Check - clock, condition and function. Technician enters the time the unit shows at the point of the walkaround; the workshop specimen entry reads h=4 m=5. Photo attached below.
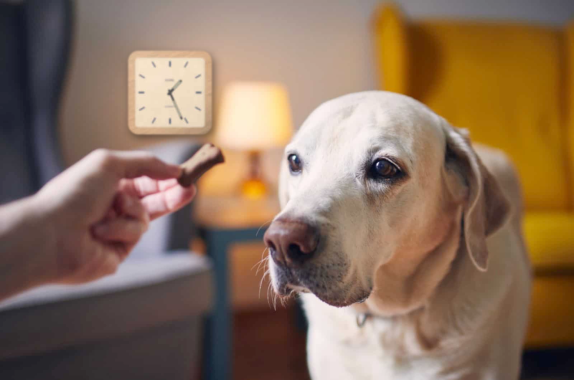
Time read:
h=1 m=26
